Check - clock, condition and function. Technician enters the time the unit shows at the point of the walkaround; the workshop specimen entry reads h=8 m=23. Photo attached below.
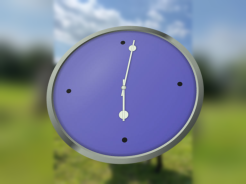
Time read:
h=6 m=2
